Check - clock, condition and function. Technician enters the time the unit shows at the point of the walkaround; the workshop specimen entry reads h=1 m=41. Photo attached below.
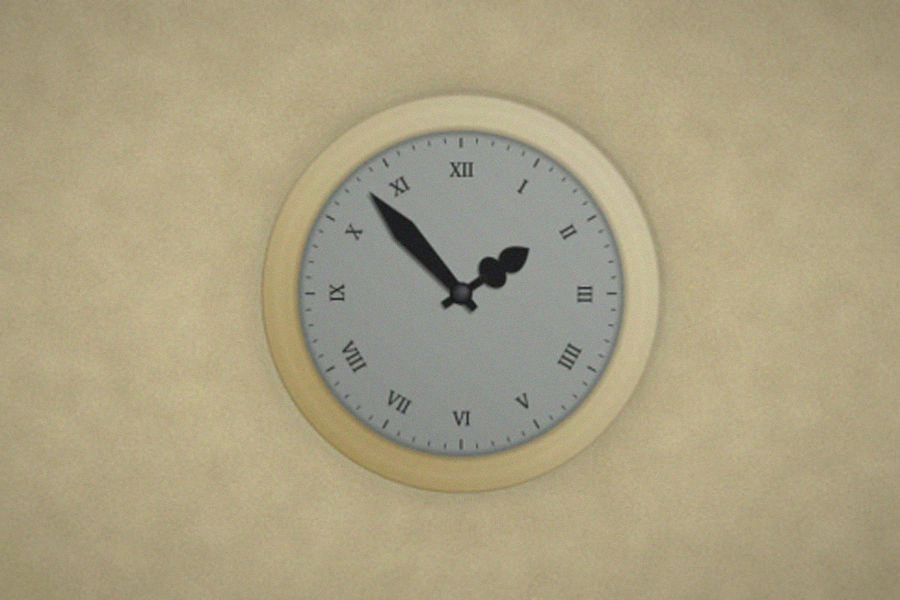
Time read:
h=1 m=53
